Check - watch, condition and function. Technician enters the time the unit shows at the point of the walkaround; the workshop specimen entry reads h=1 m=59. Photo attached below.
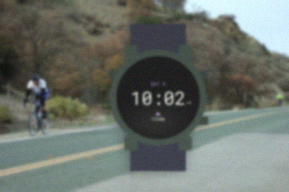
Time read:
h=10 m=2
